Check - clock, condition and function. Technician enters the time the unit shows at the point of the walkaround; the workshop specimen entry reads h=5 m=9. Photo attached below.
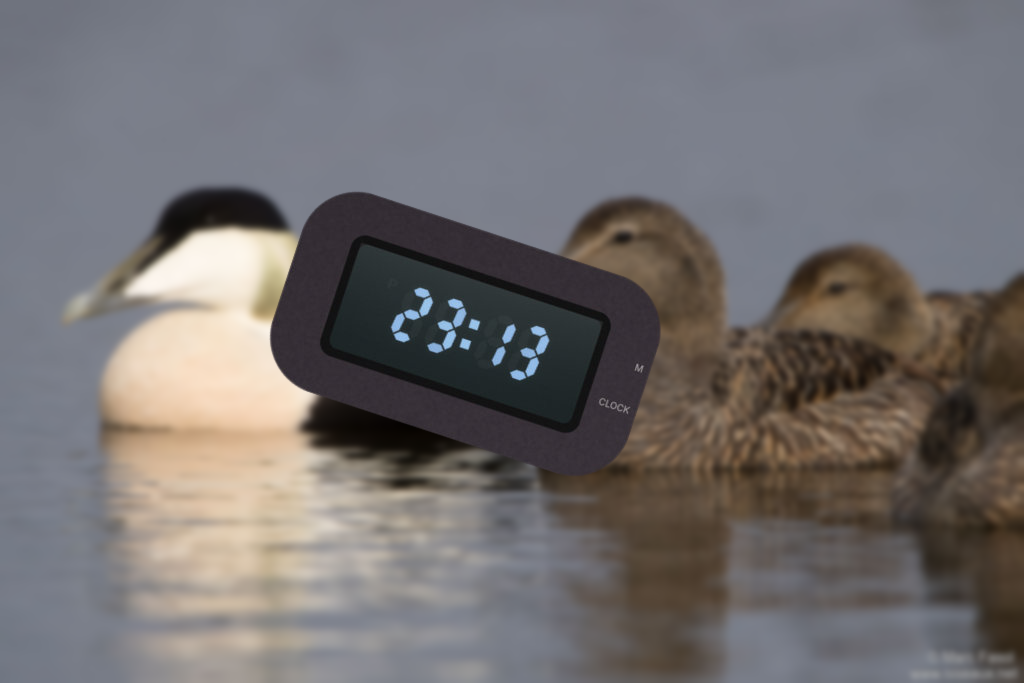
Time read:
h=23 m=13
